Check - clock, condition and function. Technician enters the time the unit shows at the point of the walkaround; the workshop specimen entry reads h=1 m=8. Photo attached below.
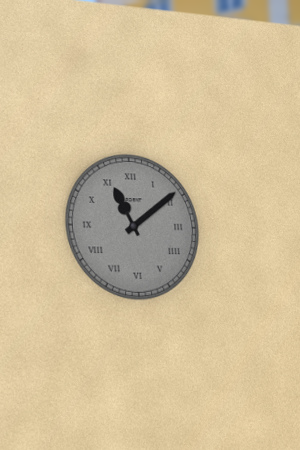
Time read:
h=11 m=9
